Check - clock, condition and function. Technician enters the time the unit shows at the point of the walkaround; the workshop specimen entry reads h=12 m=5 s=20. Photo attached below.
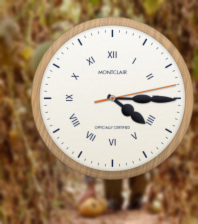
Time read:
h=4 m=15 s=13
